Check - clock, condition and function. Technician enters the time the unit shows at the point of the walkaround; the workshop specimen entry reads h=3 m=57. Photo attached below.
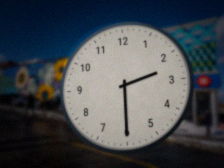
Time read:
h=2 m=30
